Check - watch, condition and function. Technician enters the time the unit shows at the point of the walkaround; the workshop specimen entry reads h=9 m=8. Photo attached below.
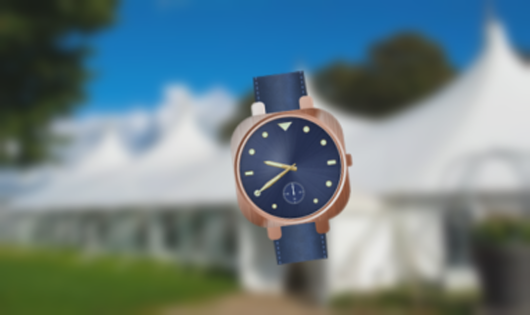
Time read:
h=9 m=40
